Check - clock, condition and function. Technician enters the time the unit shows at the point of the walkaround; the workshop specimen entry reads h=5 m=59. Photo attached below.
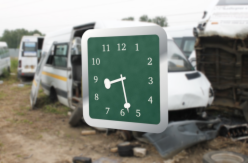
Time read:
h=8 m=28
